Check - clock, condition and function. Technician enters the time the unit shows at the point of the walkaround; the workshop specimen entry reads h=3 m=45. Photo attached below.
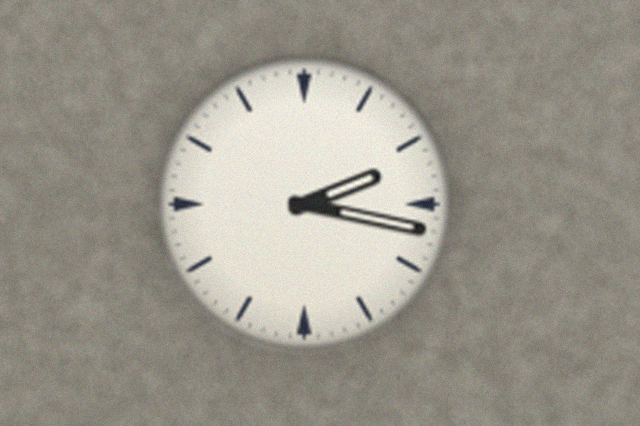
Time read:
h=2 m=17
